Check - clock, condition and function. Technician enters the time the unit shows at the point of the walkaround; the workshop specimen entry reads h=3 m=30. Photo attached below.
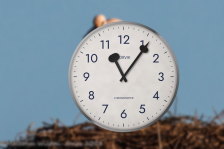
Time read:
h=11 m=6
